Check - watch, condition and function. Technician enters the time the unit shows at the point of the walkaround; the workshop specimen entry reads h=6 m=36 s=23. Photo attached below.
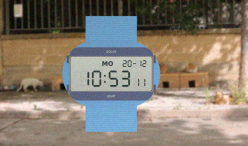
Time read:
h=10 m=53 s=11
